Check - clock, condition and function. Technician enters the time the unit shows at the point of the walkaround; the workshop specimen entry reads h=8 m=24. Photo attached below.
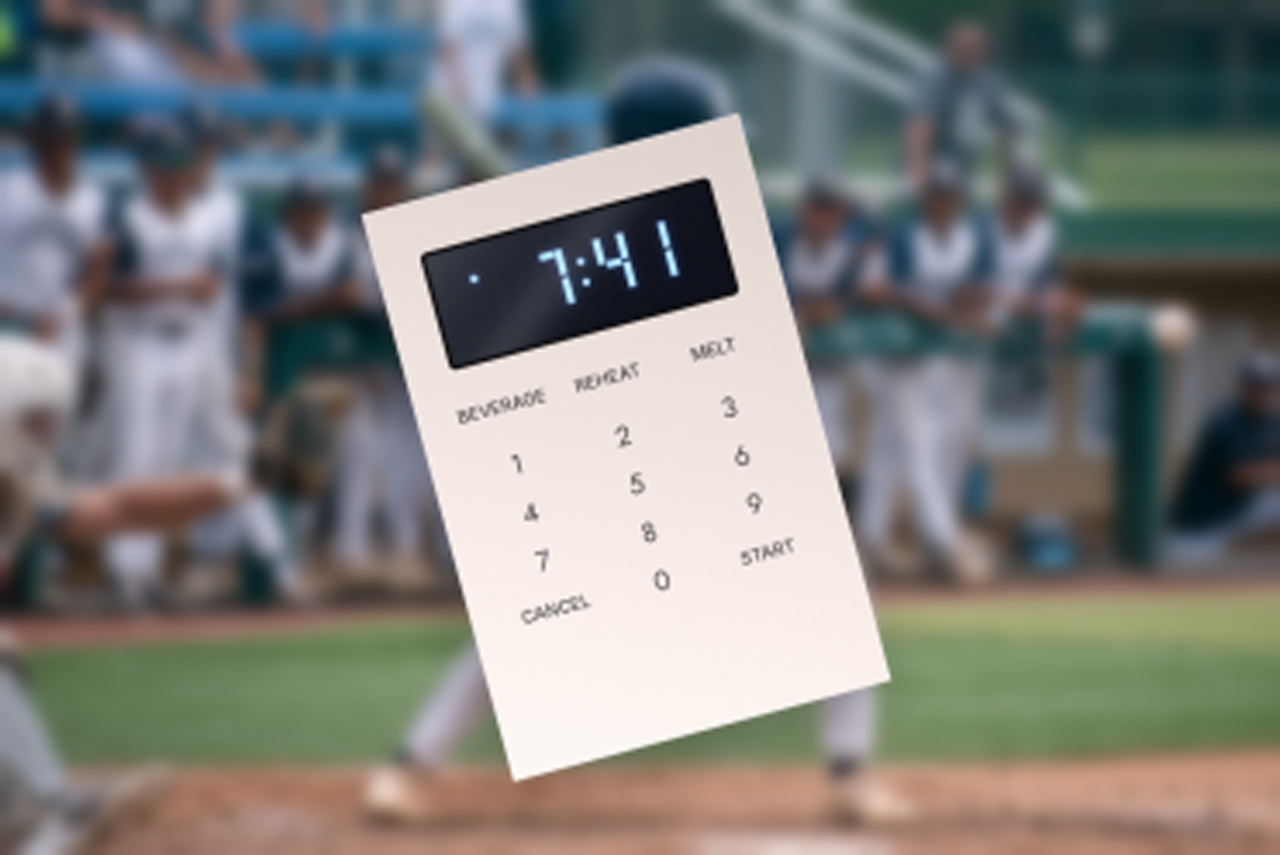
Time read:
h=7 m=41
